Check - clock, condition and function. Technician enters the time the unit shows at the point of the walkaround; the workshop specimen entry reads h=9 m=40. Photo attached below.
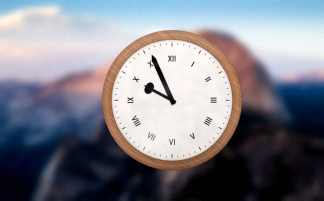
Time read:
h=9 m=56
